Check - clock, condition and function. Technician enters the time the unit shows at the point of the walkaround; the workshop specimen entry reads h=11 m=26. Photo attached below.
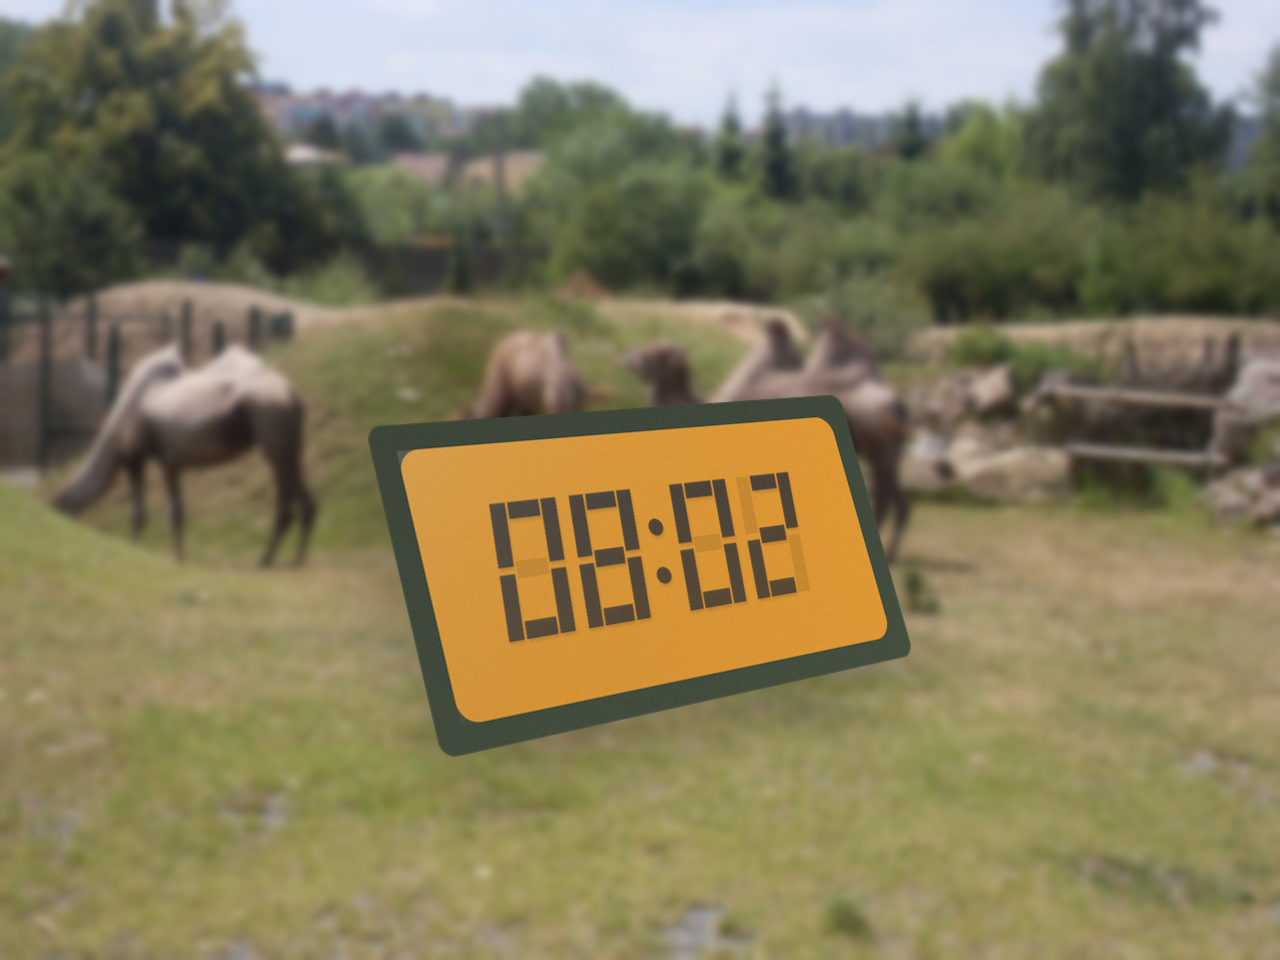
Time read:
h=8 m=2
